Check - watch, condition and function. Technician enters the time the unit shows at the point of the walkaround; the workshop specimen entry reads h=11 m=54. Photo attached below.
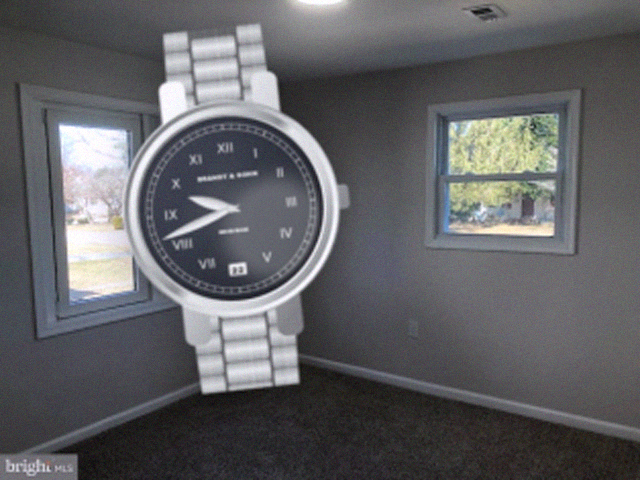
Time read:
h=9 m=42
